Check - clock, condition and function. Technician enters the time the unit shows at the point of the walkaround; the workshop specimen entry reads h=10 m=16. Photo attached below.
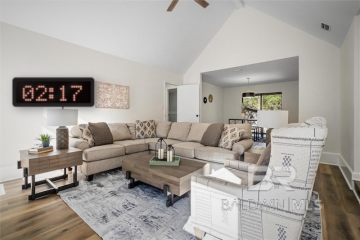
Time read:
h=2 m=17
